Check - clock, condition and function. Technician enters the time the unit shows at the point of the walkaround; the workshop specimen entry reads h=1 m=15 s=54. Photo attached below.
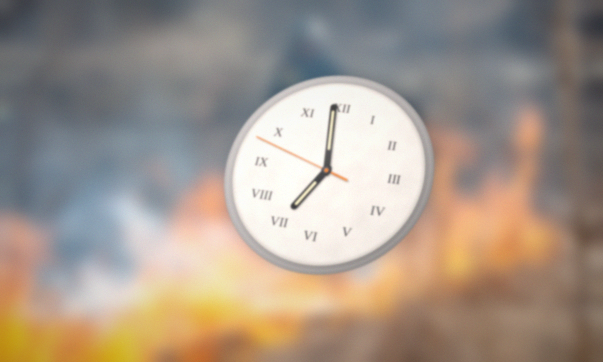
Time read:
h=6 m=58 s=48
